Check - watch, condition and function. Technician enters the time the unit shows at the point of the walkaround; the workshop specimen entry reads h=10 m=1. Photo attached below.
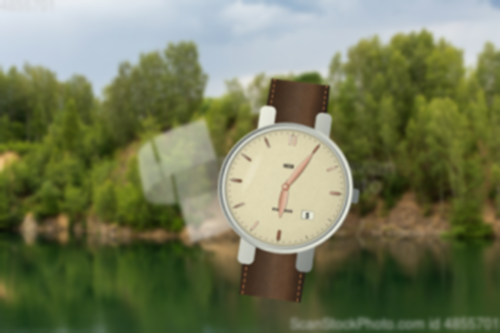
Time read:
h=6 m=5
